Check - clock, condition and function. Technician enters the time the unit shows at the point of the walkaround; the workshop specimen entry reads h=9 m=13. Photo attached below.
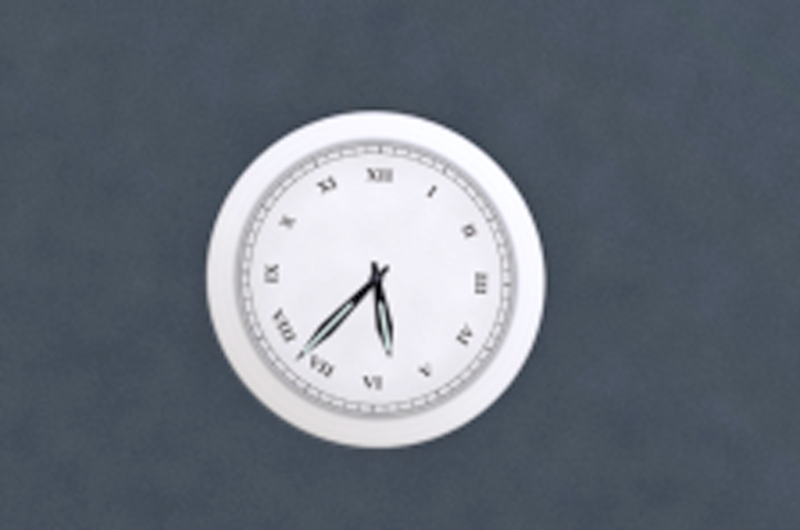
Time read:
h=5 m=37
